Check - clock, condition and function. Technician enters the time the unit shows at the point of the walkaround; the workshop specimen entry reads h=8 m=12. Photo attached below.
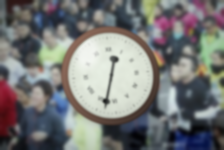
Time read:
h=12 m=33
